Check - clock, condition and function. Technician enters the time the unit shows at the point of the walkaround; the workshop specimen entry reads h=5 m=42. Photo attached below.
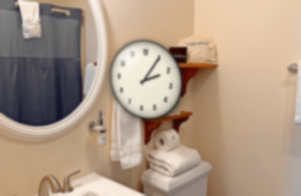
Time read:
h=2 m=5
